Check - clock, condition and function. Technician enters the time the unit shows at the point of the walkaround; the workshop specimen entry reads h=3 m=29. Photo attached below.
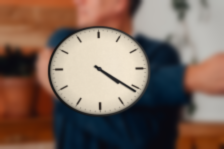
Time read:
h=4 m=21
